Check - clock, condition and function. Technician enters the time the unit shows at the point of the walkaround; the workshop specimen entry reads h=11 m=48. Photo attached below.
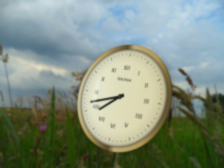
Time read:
h=7 m=42
